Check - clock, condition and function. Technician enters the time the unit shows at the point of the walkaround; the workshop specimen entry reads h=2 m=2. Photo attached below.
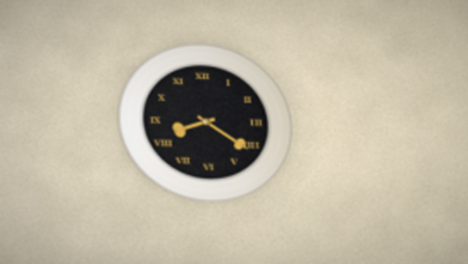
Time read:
h=8 m=21
